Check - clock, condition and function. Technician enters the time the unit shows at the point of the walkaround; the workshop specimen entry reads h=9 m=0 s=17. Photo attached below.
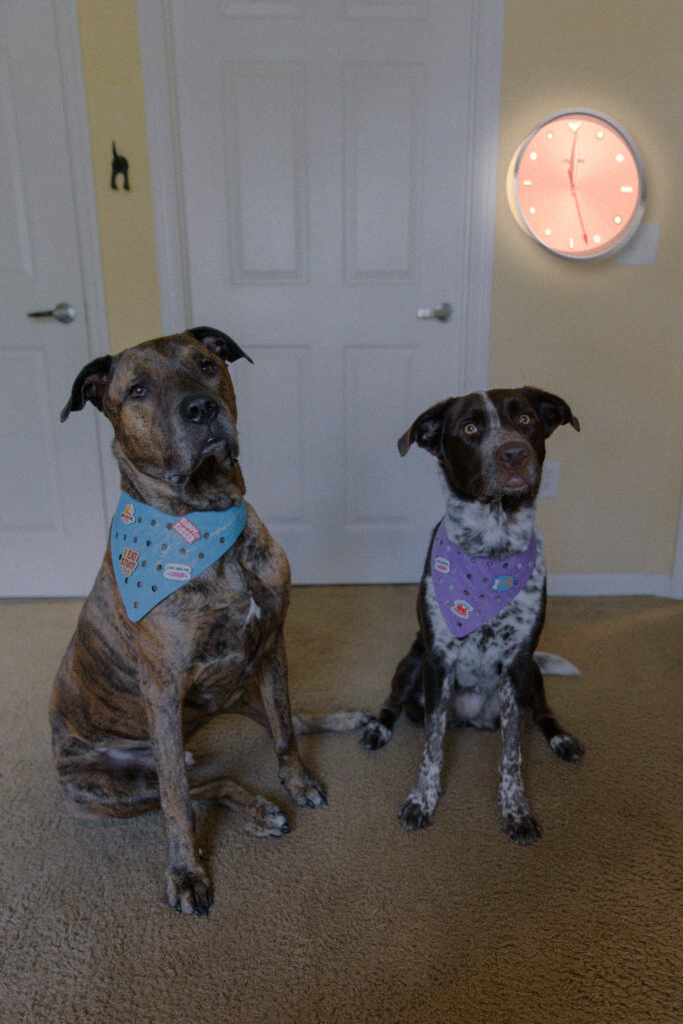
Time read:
h=12 m=0 s=27
